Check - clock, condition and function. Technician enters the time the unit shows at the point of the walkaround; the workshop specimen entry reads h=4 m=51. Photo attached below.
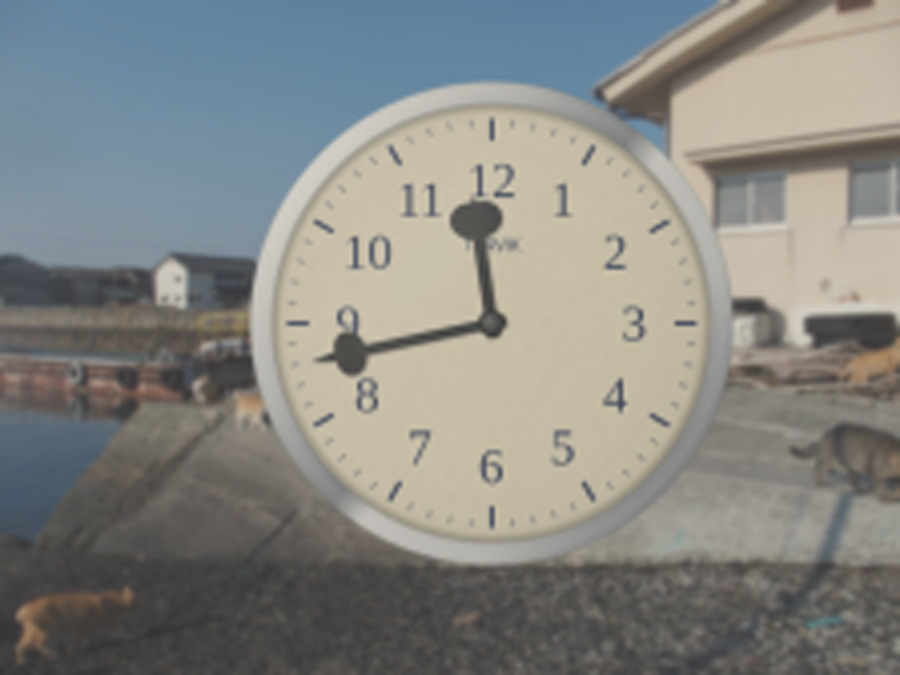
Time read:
h=11 m=43
